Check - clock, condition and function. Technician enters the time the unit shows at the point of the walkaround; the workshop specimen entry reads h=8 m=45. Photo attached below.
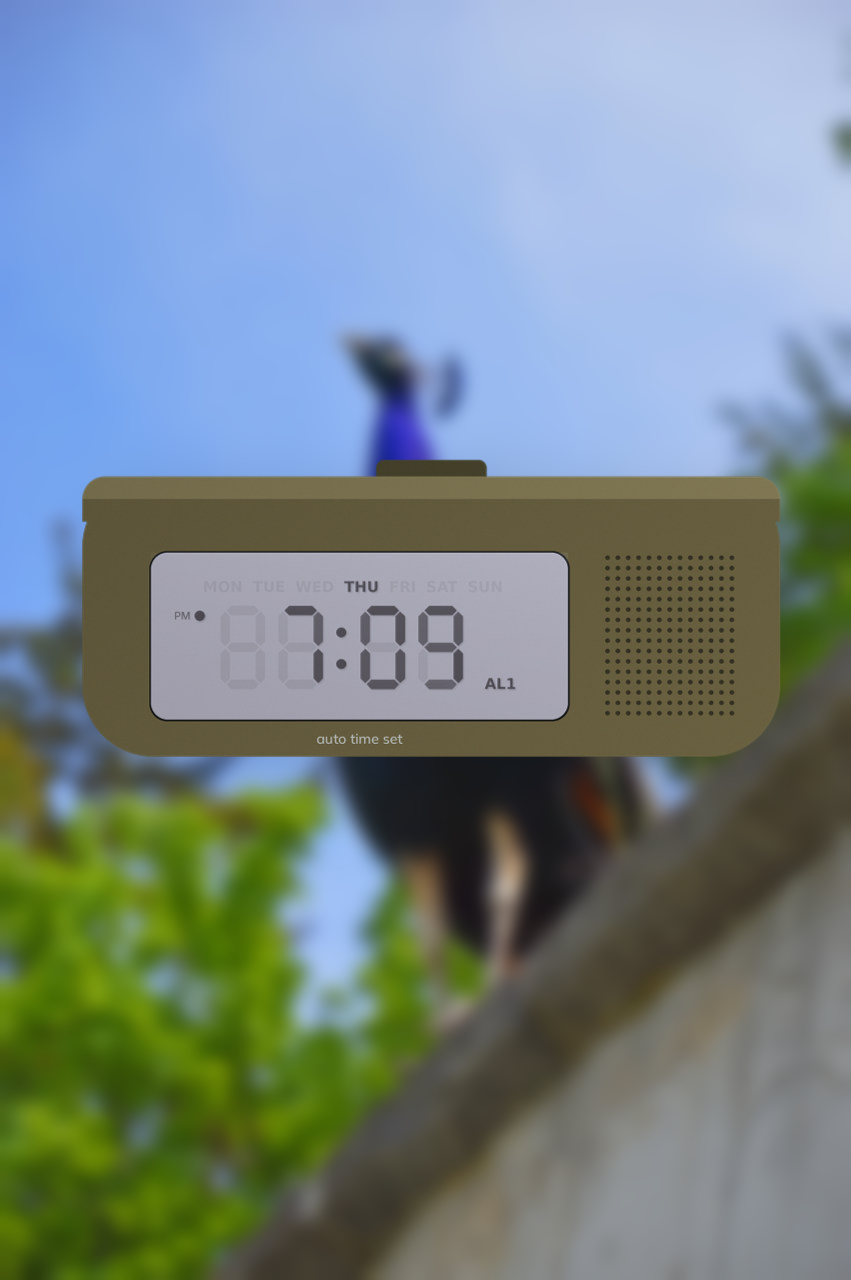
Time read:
h=7 m=9
